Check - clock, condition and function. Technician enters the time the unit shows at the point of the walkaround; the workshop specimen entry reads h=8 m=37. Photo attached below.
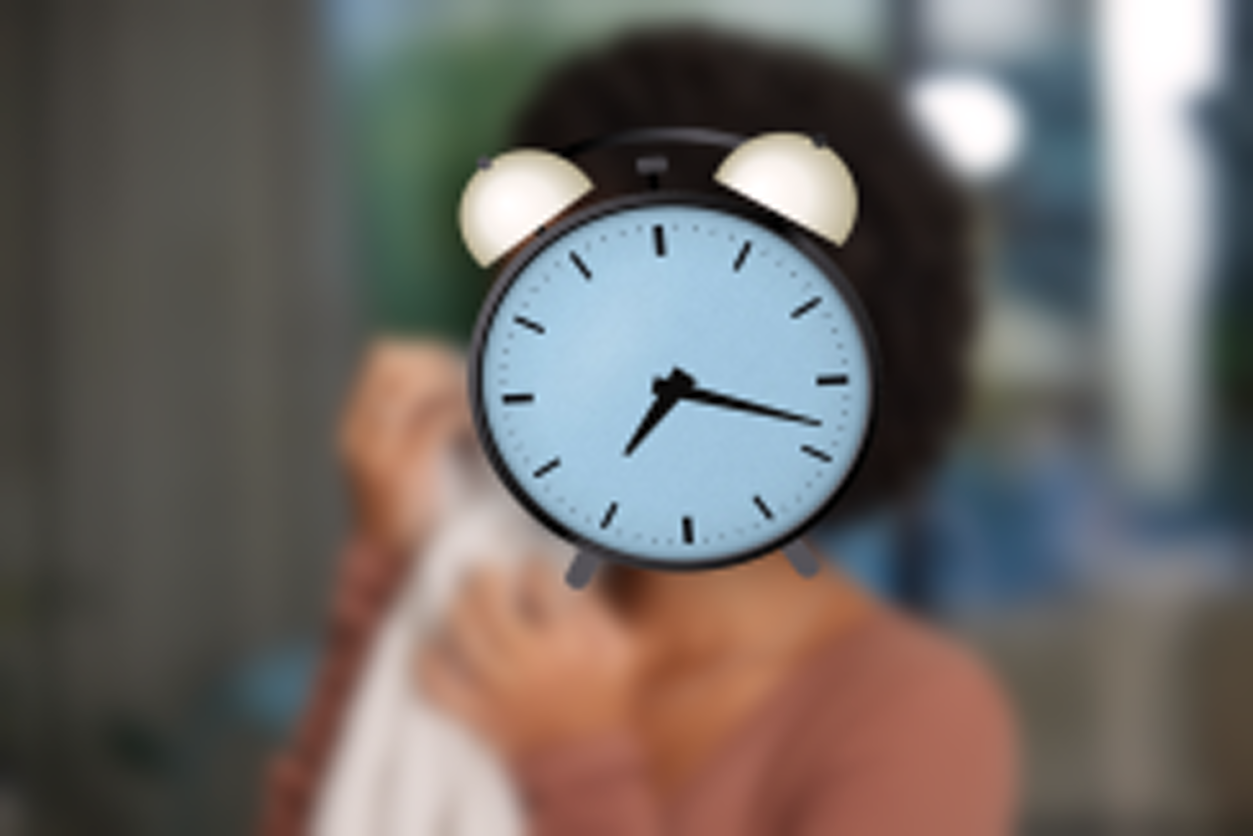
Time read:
h=7 m=18
